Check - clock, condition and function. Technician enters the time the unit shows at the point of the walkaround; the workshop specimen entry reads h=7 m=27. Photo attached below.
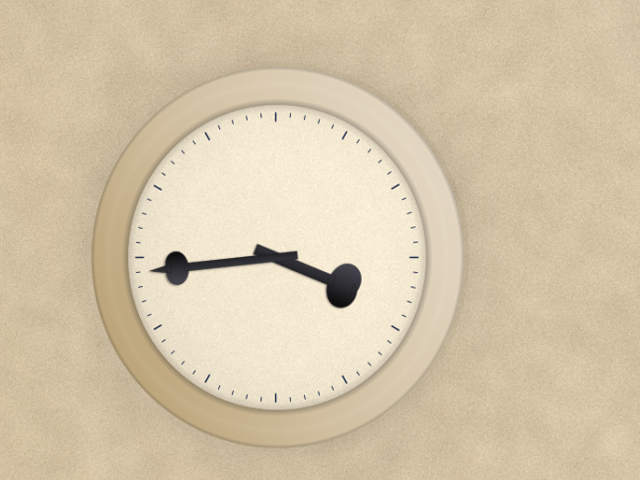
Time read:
h=3 m=44
